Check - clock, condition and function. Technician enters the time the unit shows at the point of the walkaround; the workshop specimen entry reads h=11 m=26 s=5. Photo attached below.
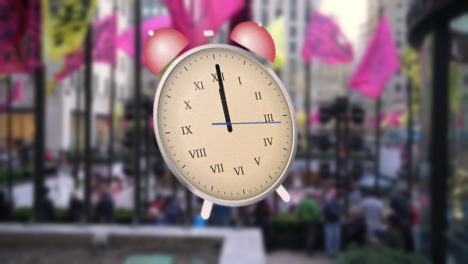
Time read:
h=12 m=0 s=16
